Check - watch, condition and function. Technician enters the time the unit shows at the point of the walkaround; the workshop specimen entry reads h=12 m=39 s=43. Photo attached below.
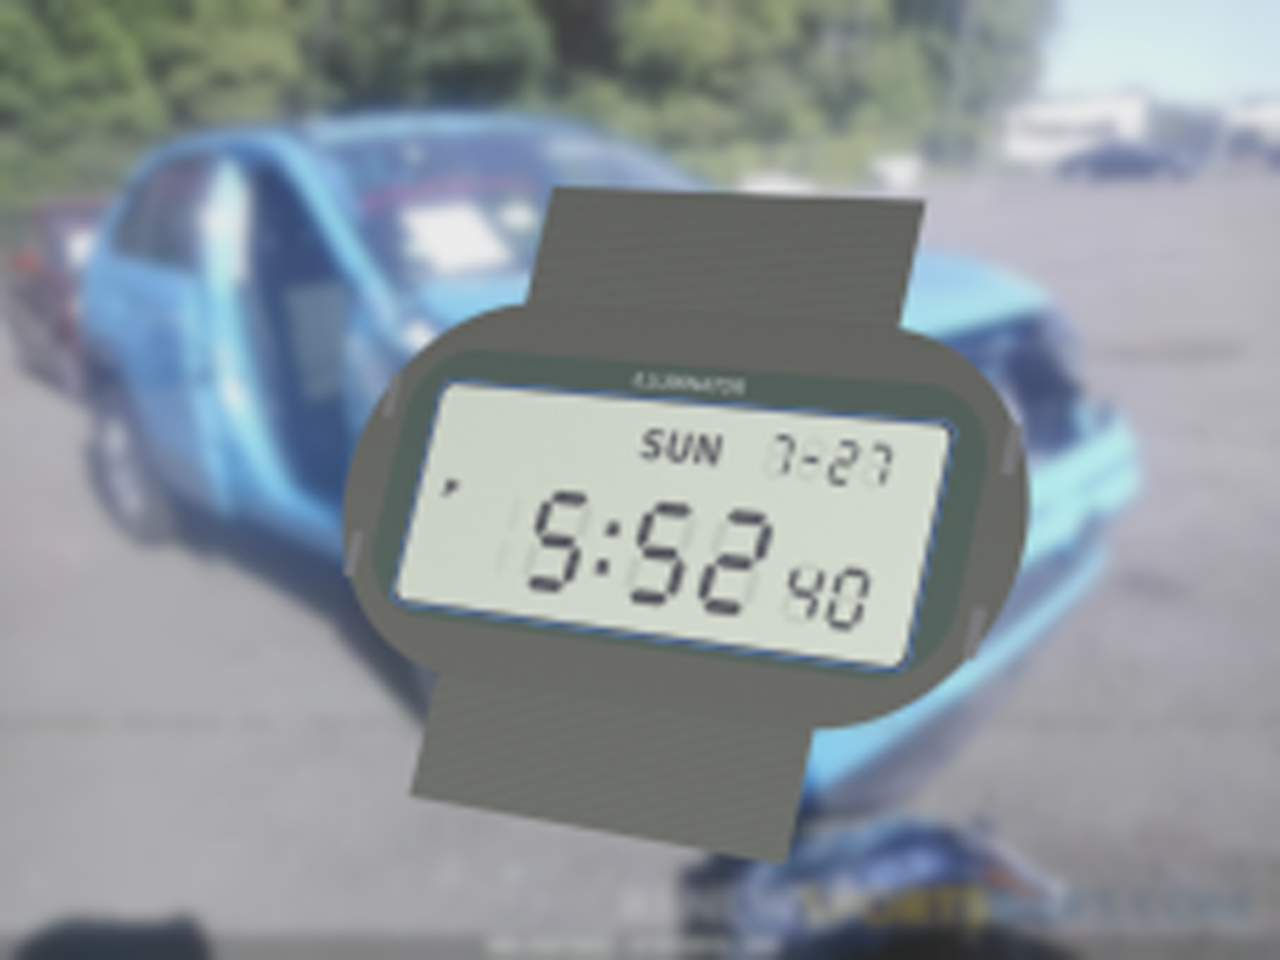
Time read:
h=5 m=52 s=40
